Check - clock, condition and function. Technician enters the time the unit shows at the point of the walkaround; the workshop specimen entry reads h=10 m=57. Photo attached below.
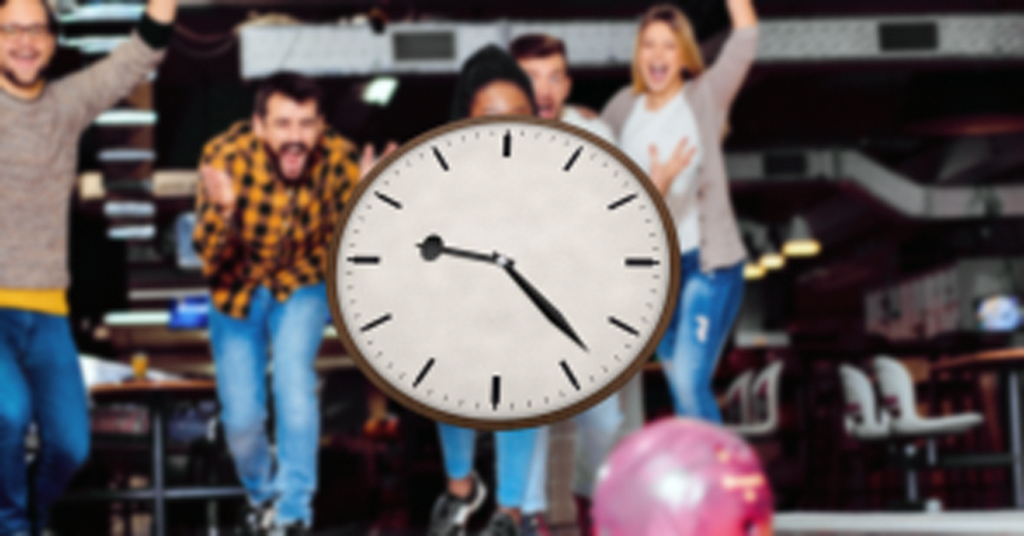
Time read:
h=9 m=23
